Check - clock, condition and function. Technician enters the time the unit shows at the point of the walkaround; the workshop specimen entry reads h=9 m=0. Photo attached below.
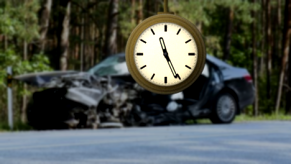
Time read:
h=11 m=26
